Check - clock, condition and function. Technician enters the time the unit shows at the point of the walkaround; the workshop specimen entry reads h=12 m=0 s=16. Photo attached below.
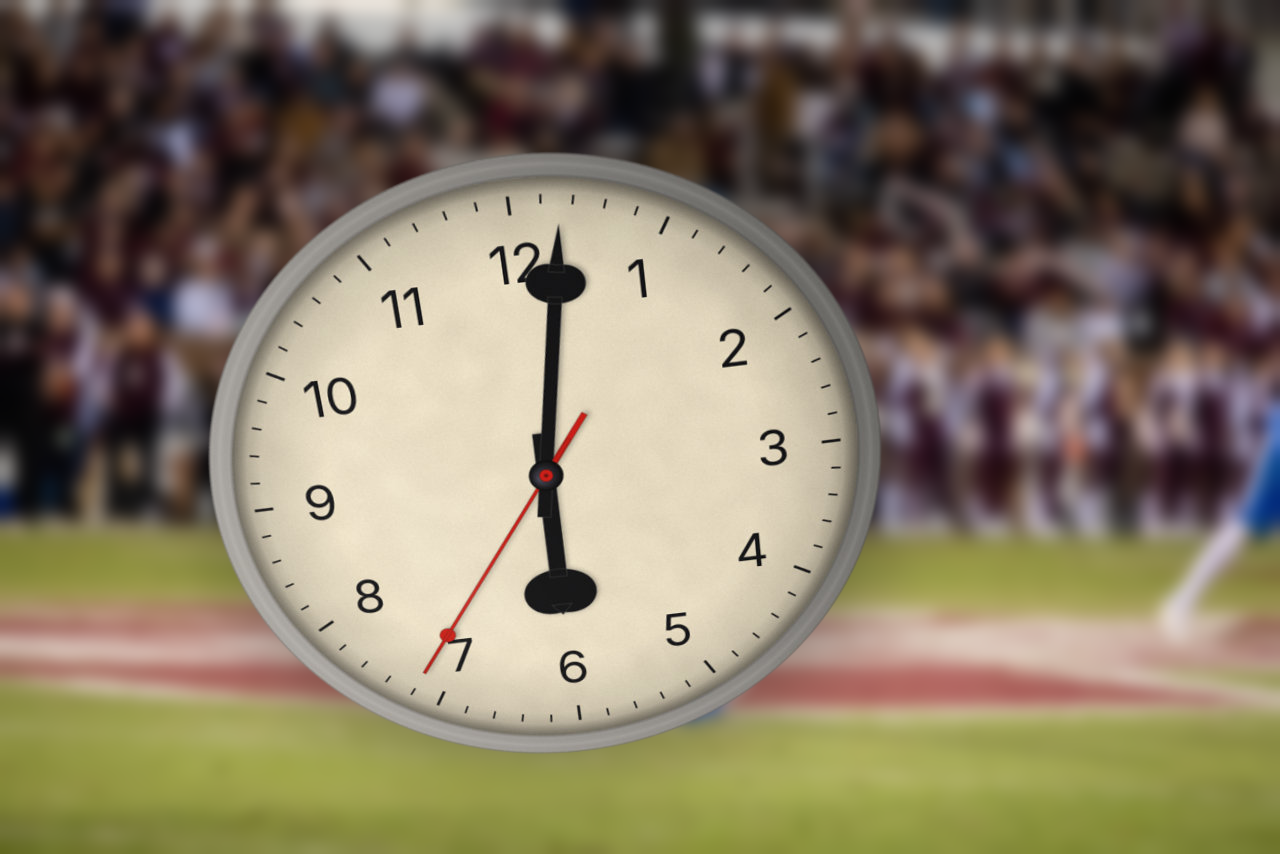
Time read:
h=6 m=1 s=36
